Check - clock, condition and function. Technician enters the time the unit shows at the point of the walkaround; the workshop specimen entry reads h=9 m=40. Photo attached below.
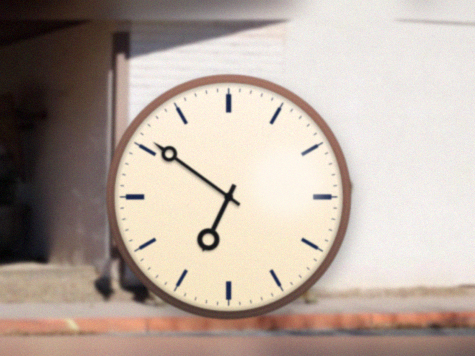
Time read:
h=6 m=51
